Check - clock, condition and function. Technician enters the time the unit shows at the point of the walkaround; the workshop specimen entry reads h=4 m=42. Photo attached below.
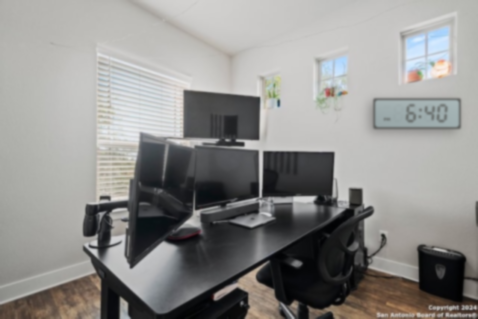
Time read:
h=6 m=40
